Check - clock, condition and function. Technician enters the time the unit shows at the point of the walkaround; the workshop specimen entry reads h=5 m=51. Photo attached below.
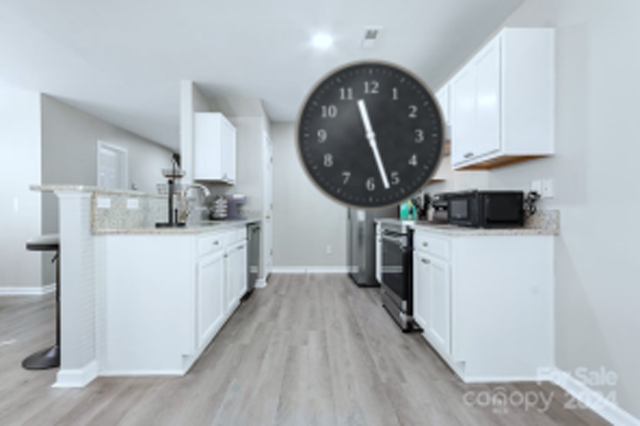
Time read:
h=11 m=27
